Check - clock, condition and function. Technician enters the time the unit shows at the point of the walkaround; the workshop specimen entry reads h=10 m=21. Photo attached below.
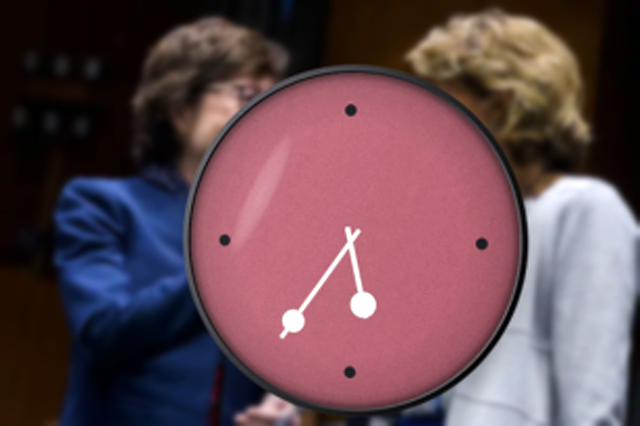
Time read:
h=5 m=36
